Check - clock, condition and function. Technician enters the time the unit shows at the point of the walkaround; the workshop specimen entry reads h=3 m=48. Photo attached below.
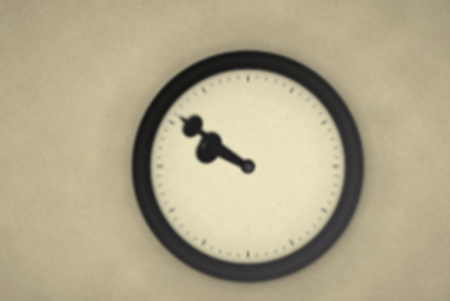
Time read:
h=9 m=51
